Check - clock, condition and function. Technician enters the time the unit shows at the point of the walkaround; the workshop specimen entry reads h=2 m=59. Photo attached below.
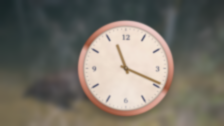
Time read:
h=11 m=19
